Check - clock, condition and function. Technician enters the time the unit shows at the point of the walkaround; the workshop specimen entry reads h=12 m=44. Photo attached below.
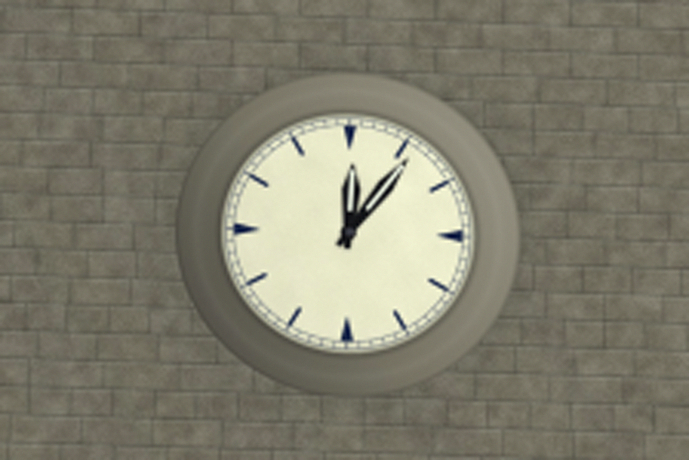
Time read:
h=12 m=6
